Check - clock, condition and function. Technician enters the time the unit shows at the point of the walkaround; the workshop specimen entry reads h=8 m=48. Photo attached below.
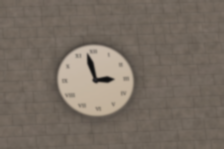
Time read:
h=2 m=58
